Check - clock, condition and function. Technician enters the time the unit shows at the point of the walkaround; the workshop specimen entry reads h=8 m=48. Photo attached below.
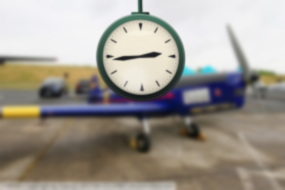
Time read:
h=2 m=44
